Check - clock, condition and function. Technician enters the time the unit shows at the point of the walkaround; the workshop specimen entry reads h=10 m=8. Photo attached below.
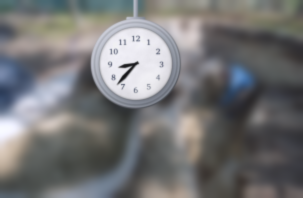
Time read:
h=8 m=37
